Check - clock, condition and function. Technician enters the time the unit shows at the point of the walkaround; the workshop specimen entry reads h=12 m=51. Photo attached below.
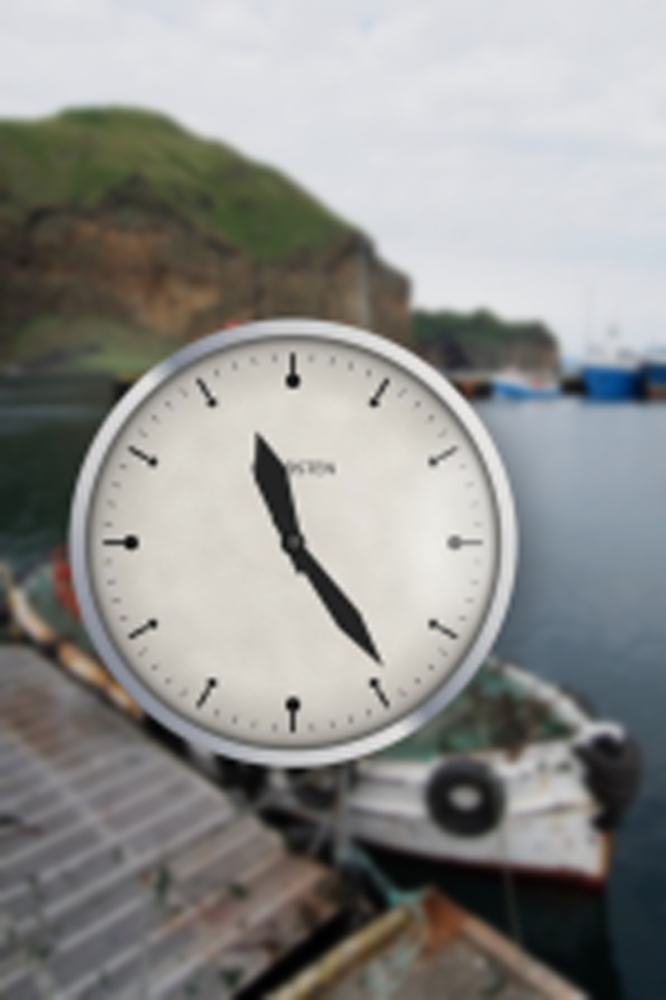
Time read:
h=11 m=24
